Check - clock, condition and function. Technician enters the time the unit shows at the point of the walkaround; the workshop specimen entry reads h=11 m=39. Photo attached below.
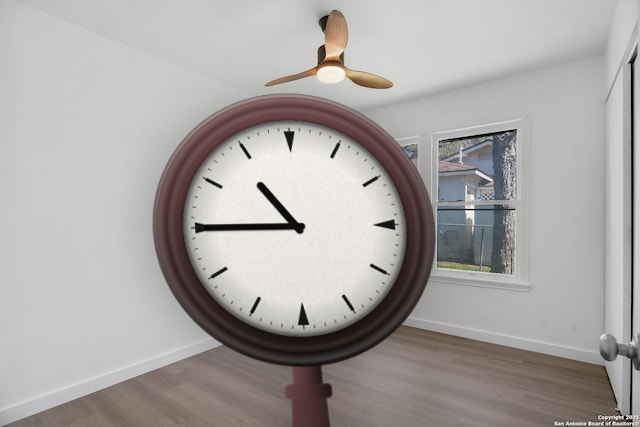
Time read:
h=10 m=45
